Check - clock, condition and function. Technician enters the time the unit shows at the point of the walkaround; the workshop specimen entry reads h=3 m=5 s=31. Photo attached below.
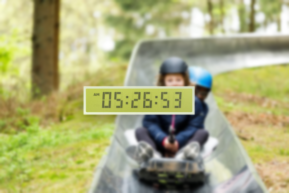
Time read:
h=5 m=26 s=53
